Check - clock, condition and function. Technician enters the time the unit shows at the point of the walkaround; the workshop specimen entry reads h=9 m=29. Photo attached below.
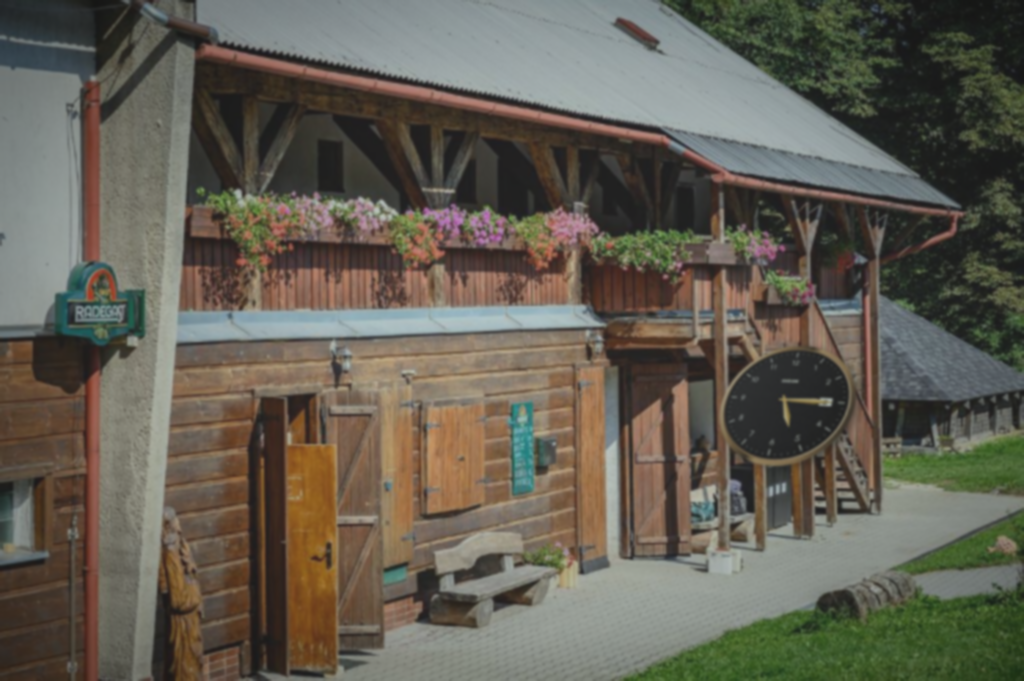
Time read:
h=5 m=15
